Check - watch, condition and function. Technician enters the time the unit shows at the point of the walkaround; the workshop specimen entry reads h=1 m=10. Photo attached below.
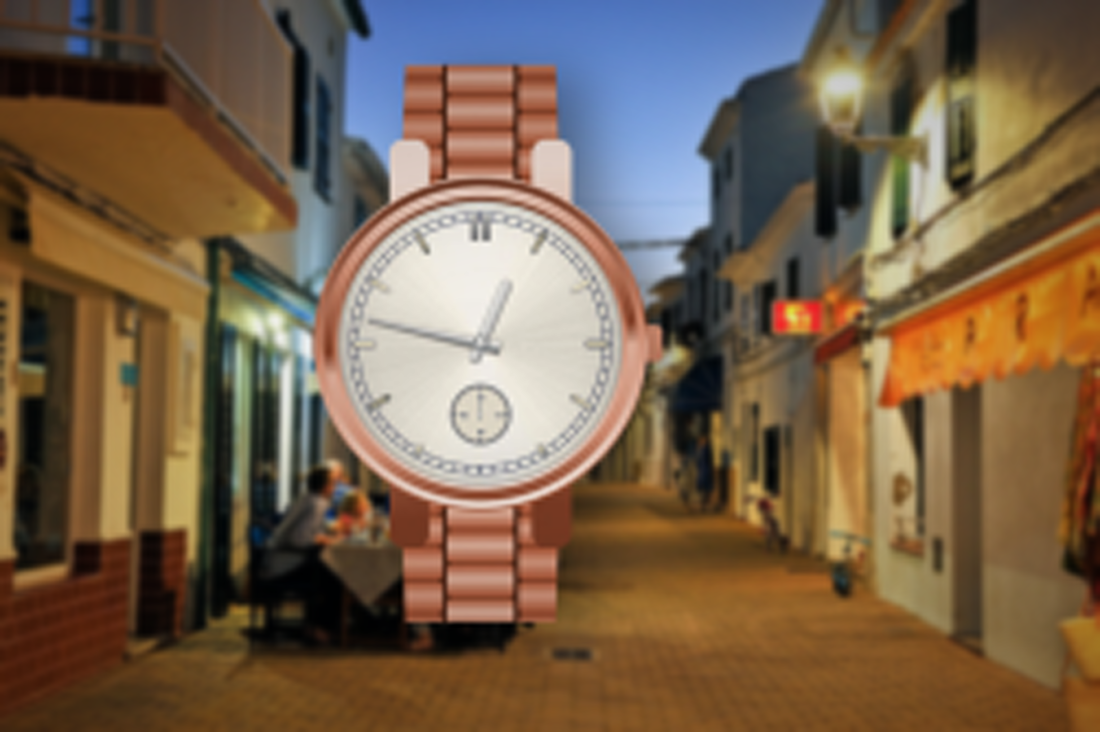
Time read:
h=12 m=47
